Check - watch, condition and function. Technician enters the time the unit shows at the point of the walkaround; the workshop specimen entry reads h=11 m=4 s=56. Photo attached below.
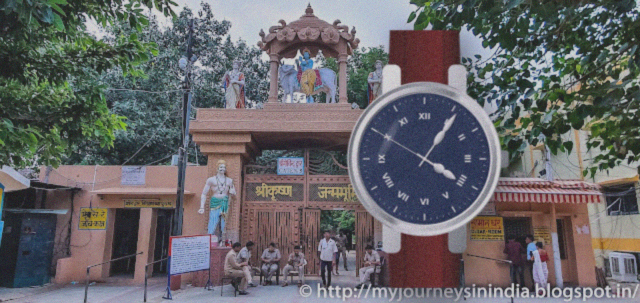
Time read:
h=4 m=5 s=50
